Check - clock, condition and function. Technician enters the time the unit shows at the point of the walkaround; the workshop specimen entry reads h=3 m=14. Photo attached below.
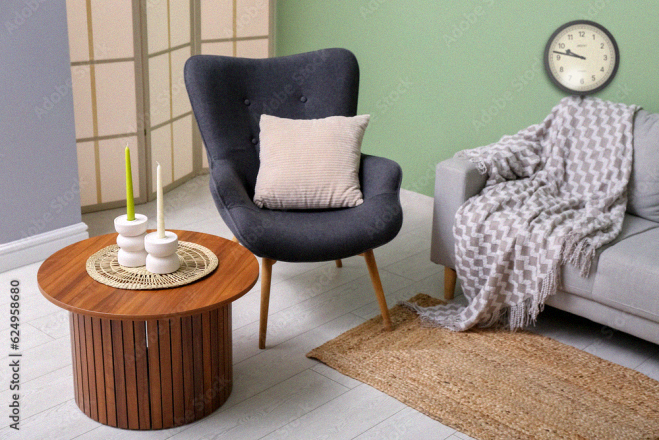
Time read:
h=9 m=47
